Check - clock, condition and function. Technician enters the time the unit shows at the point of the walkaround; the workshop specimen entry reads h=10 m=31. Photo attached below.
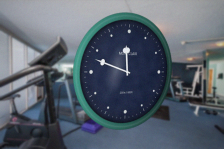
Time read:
h=11 m=48
